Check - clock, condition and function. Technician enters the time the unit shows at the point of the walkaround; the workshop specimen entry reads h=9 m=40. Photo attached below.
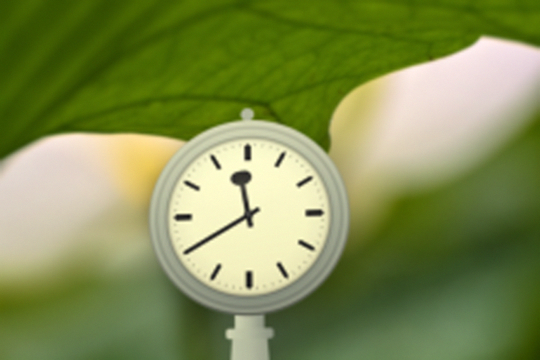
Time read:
h=11 m=40
